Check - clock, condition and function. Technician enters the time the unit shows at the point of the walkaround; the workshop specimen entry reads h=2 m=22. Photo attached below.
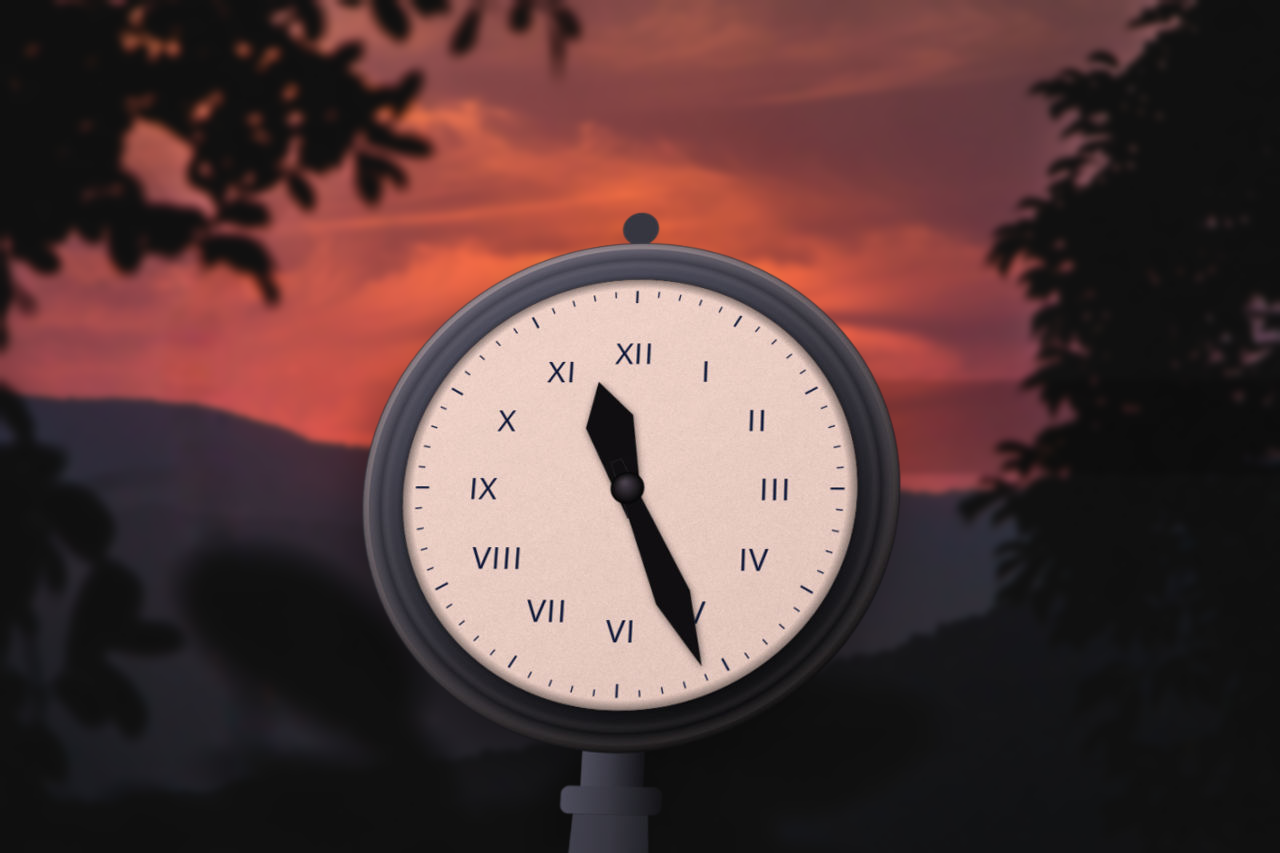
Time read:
h=11 m=26
